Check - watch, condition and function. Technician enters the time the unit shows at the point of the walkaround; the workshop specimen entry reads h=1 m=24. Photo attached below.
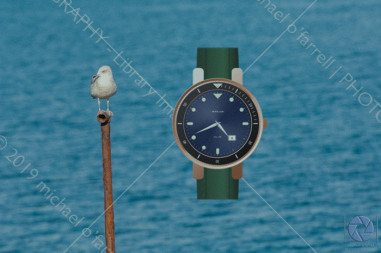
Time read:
h=4 m=41
